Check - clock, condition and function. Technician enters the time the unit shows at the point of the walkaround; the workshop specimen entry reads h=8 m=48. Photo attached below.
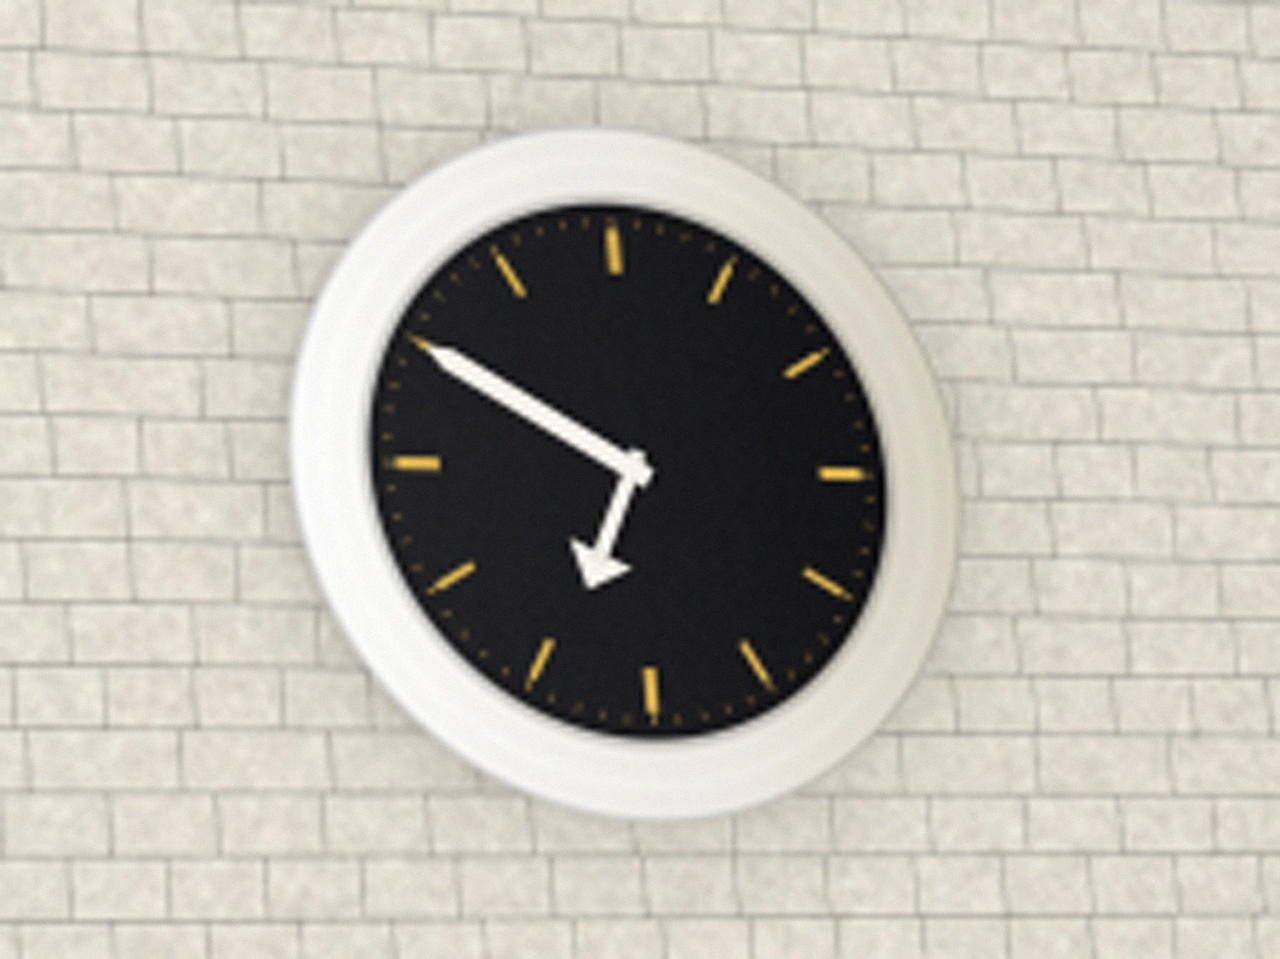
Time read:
h=6 m=50
